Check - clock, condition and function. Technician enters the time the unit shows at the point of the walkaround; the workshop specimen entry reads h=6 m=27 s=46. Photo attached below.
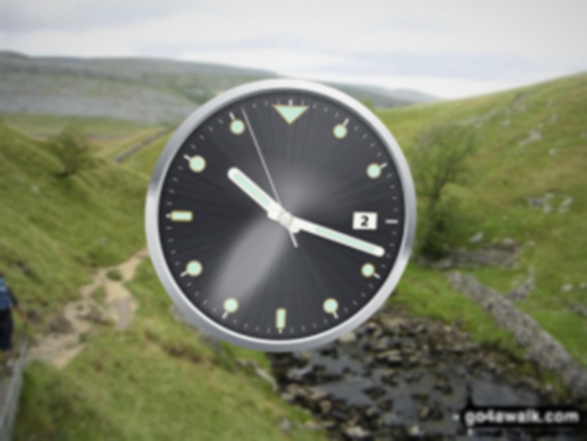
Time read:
h=10 m=17 s=56
